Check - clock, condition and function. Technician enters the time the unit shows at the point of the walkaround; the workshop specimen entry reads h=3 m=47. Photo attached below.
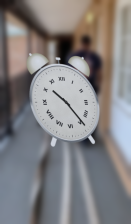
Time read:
h=10 m=24
